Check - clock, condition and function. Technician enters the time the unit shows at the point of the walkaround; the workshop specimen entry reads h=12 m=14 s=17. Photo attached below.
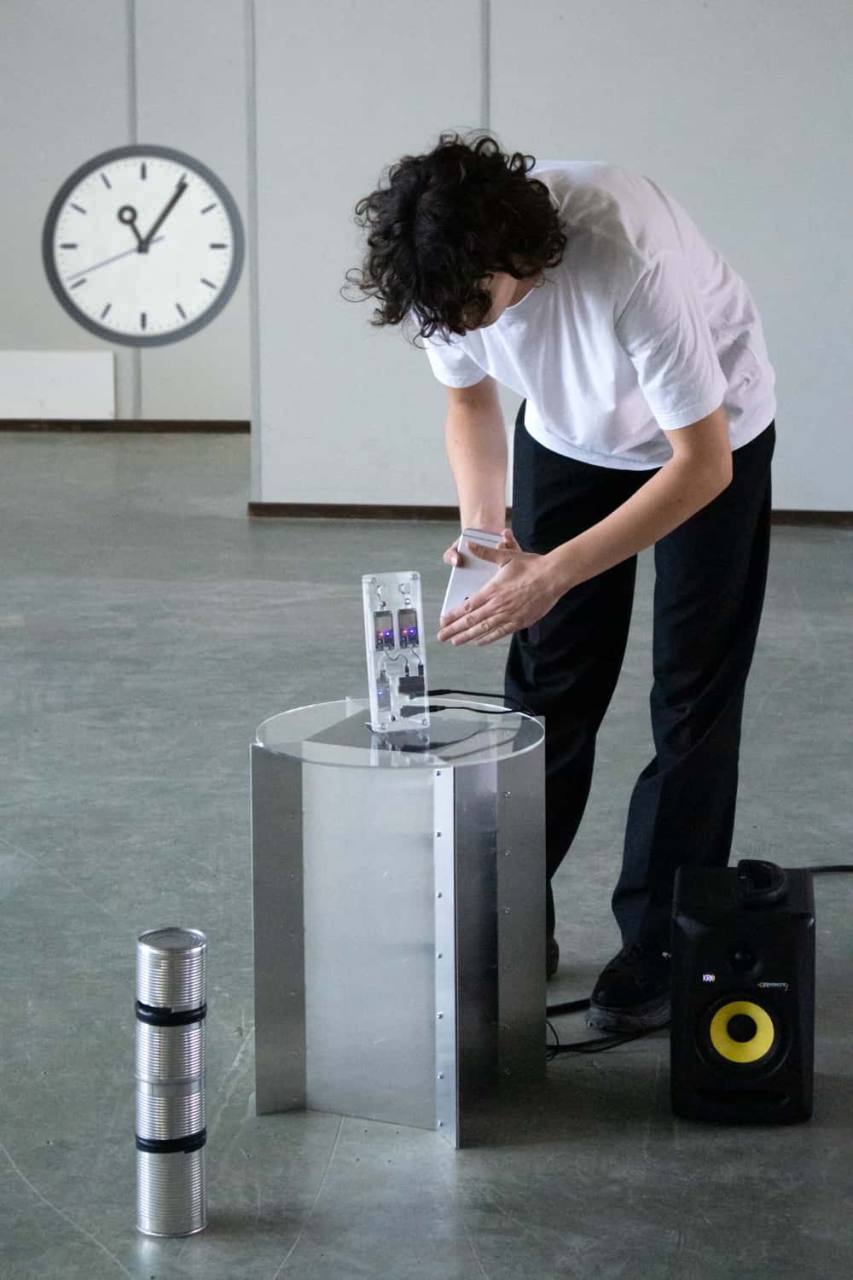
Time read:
h=11 m=5 s=41
